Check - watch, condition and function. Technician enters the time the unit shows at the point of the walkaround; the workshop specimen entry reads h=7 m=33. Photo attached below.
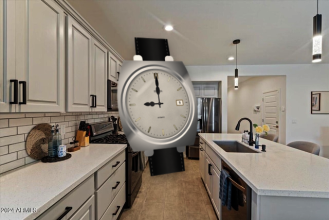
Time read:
h=9 m=0
